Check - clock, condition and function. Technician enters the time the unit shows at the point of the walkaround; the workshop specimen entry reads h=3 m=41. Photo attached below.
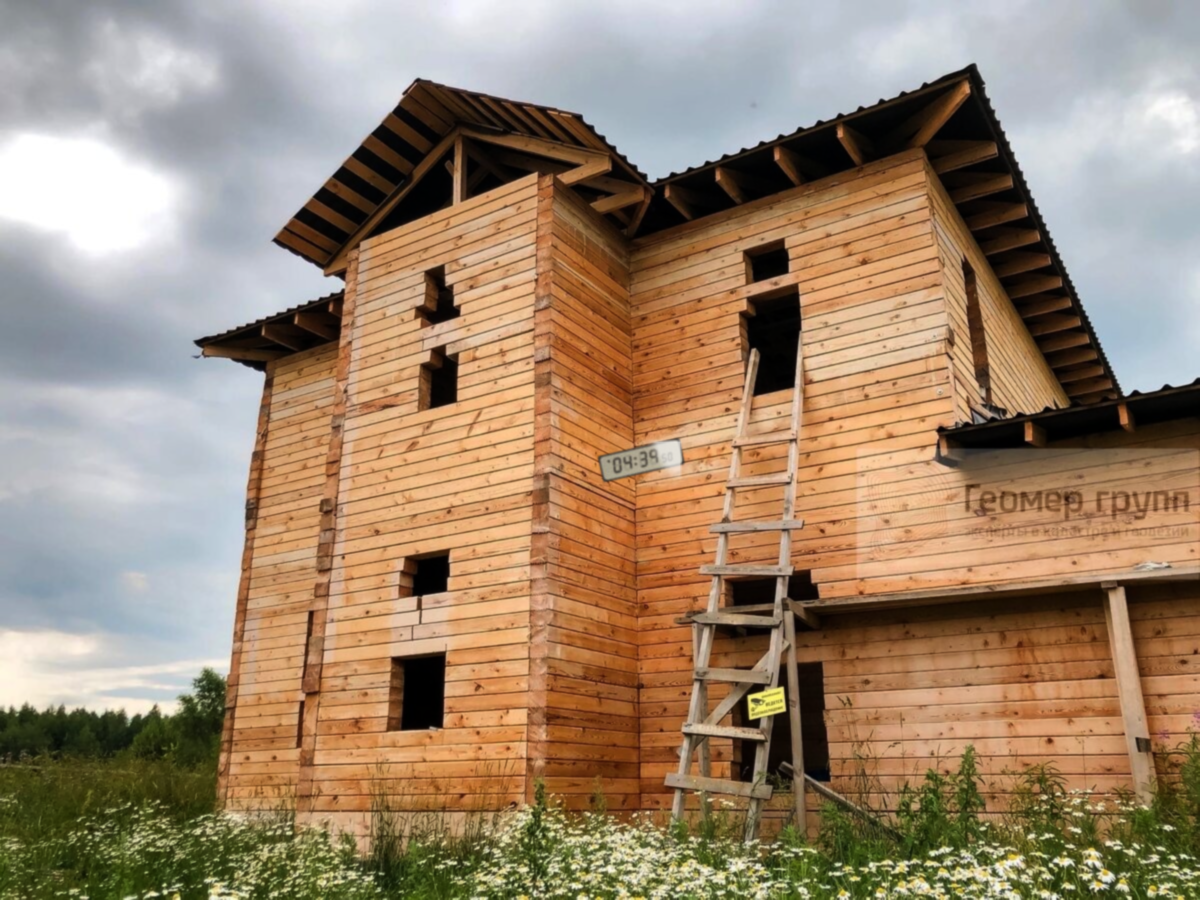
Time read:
h=4 m=39
